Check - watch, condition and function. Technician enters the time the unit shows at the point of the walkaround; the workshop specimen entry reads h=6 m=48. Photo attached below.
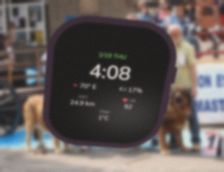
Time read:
h=4 m=8
